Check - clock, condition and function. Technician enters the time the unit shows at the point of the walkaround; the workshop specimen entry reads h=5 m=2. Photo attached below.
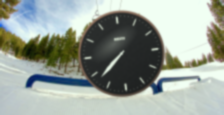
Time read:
h=7 m=38
